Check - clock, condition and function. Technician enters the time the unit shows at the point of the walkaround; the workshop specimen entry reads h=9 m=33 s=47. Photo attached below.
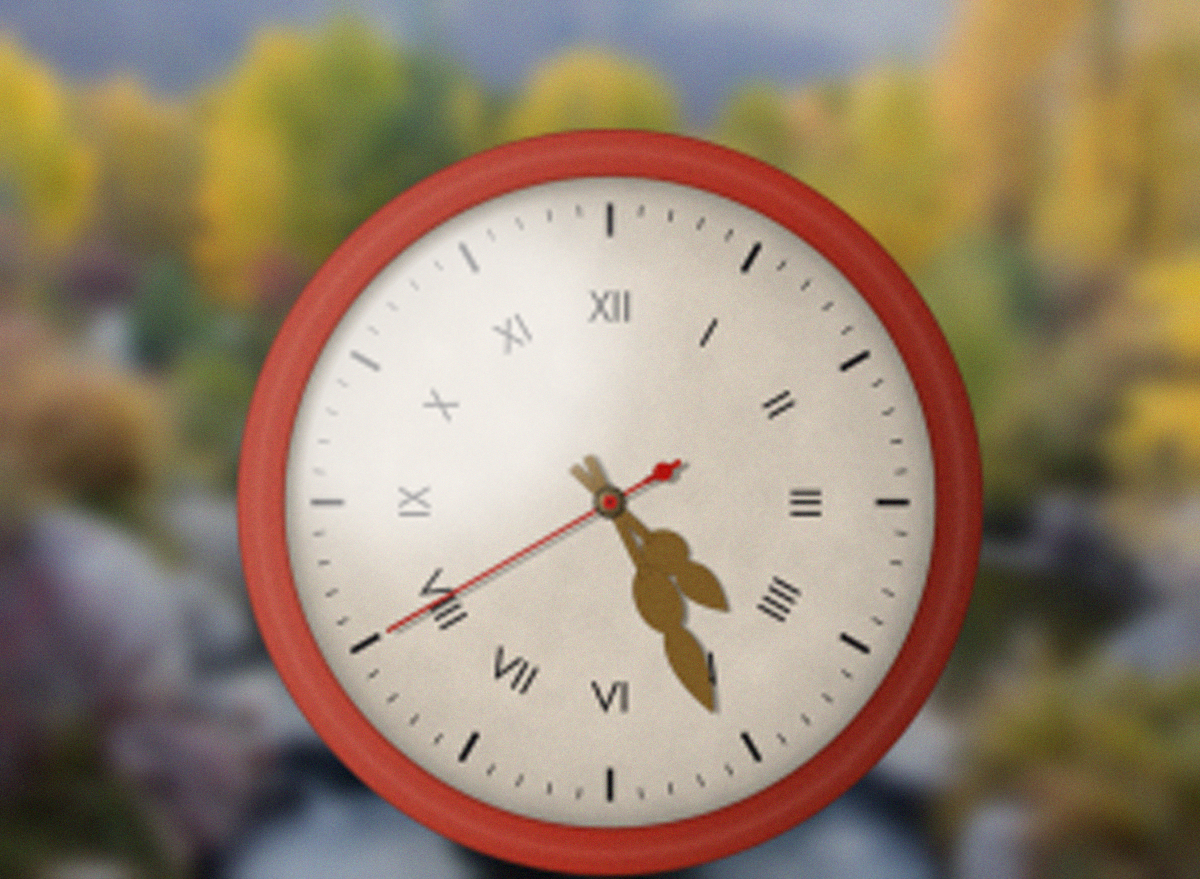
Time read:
h=4 m=25 s=40
